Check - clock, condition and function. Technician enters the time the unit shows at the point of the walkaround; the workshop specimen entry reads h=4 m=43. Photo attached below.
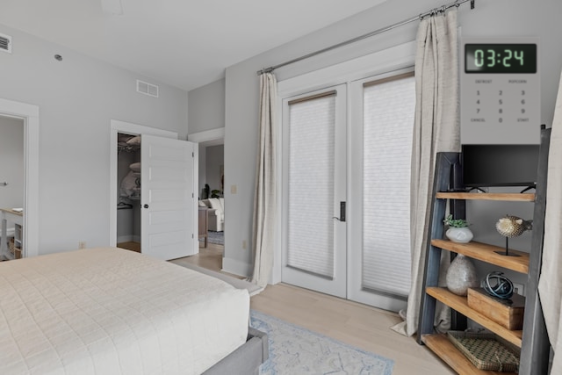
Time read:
h=3 m=24
